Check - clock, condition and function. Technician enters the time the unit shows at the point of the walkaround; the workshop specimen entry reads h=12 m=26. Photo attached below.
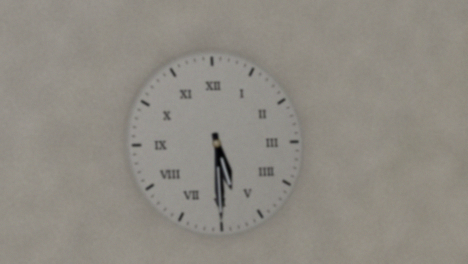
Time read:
h=5 m=30
